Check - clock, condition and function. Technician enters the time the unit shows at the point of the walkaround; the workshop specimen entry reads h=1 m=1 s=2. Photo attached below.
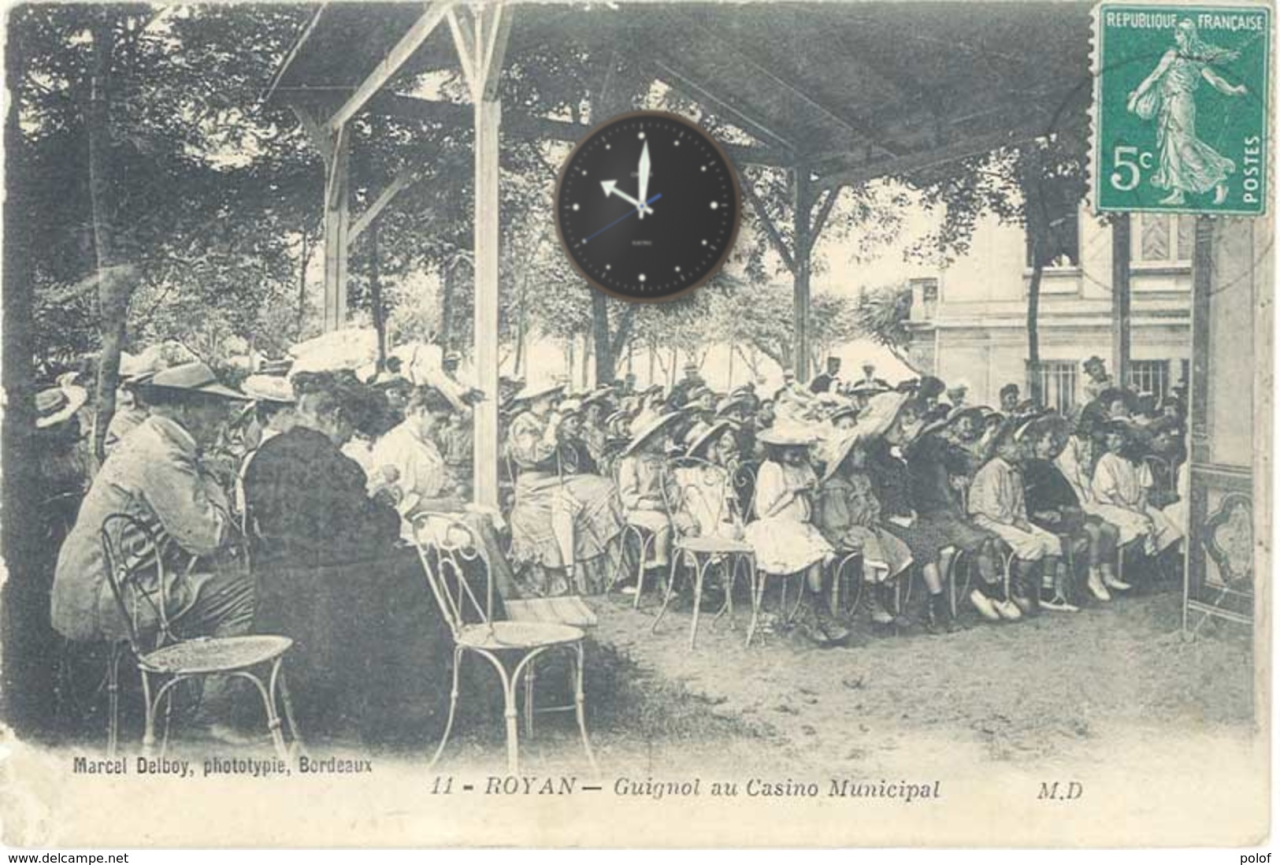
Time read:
h=10 m=0 s=40
